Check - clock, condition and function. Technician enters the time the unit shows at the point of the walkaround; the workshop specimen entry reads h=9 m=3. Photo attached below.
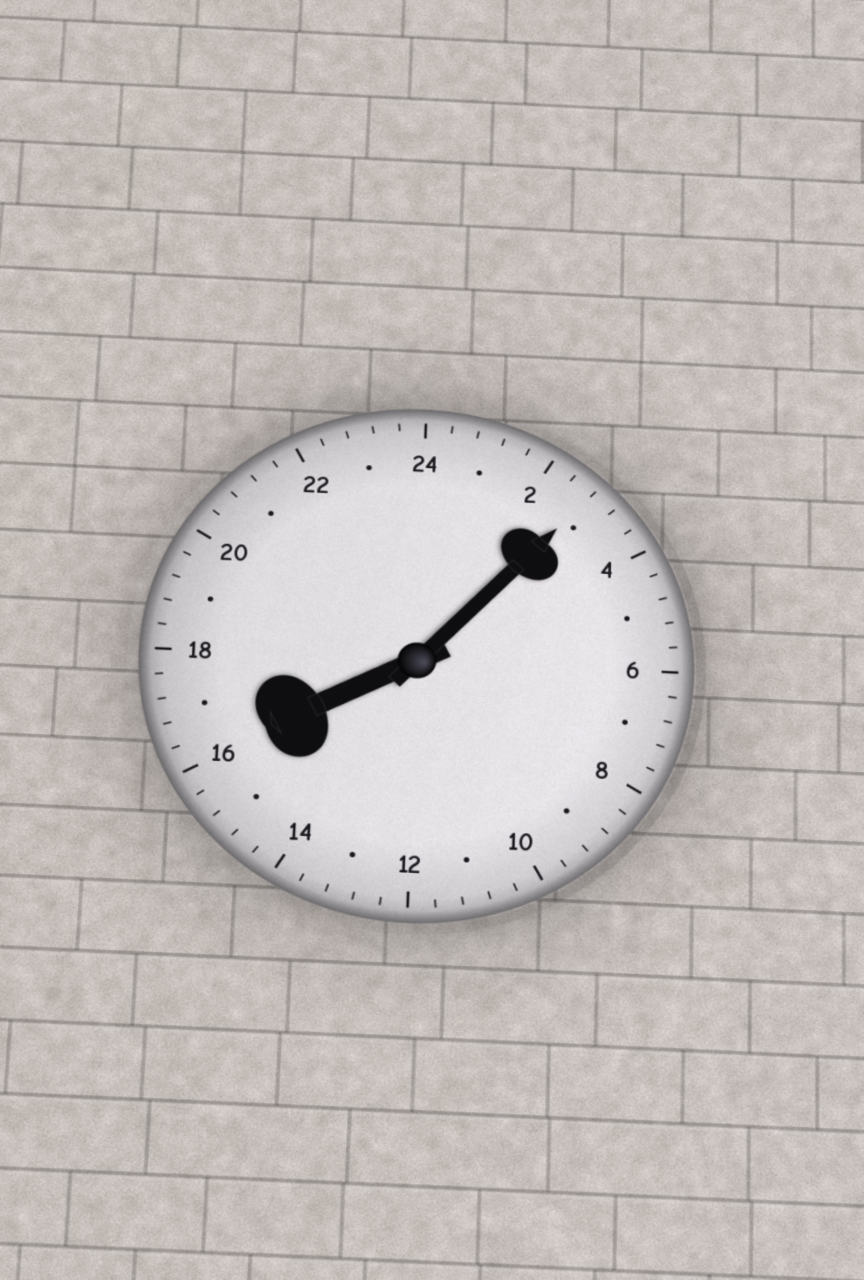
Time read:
h=16 m=7
